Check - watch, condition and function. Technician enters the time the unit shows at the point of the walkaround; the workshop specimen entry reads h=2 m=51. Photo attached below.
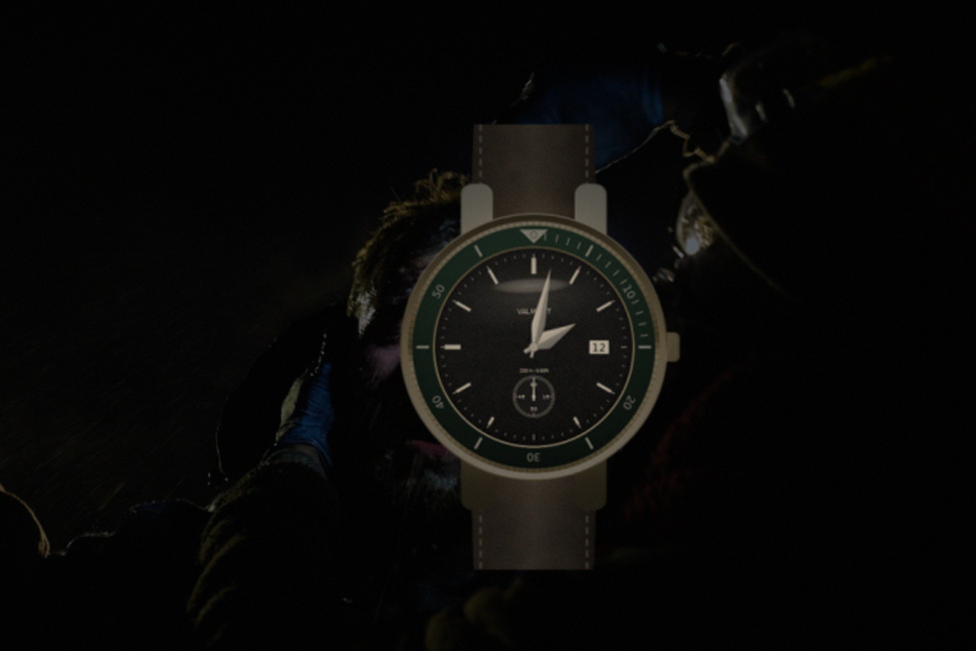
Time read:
h=2 m=2
